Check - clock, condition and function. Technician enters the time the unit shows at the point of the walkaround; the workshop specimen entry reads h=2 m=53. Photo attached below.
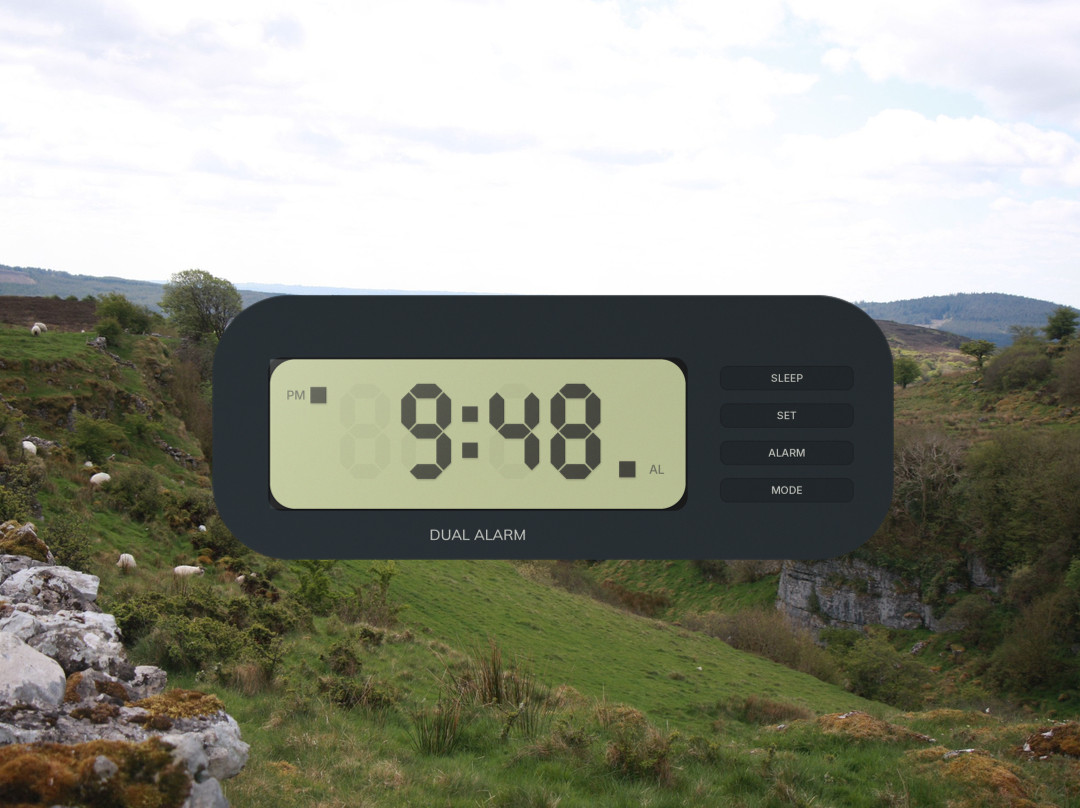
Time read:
h=9 m=48
